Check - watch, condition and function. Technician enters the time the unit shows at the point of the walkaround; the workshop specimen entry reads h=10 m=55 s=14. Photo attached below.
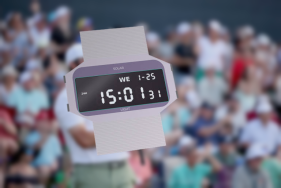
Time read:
h=15 m=1 s=31
